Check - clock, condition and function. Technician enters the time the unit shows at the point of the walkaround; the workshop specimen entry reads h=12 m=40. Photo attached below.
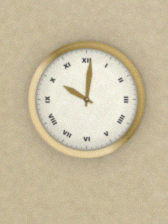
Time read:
h=10 m=1
